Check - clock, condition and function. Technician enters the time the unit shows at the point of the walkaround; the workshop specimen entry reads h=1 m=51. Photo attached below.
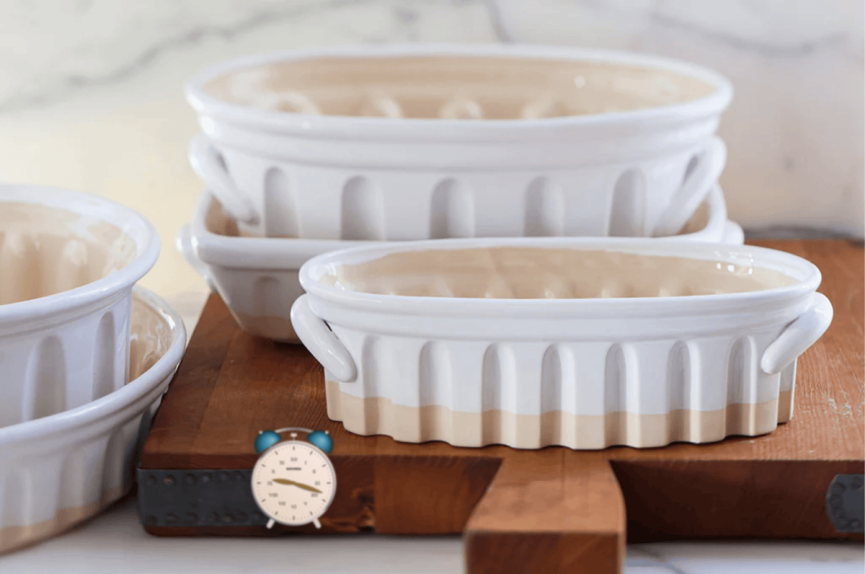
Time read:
h=9 m=18
